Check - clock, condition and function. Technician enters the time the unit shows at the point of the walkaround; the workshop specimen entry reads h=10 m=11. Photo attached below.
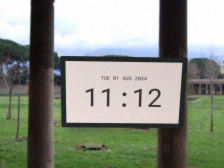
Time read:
h=11 m=12
